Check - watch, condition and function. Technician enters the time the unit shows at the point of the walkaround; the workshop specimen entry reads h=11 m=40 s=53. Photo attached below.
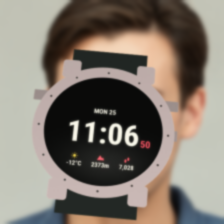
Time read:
h=11 m=6 s=50
